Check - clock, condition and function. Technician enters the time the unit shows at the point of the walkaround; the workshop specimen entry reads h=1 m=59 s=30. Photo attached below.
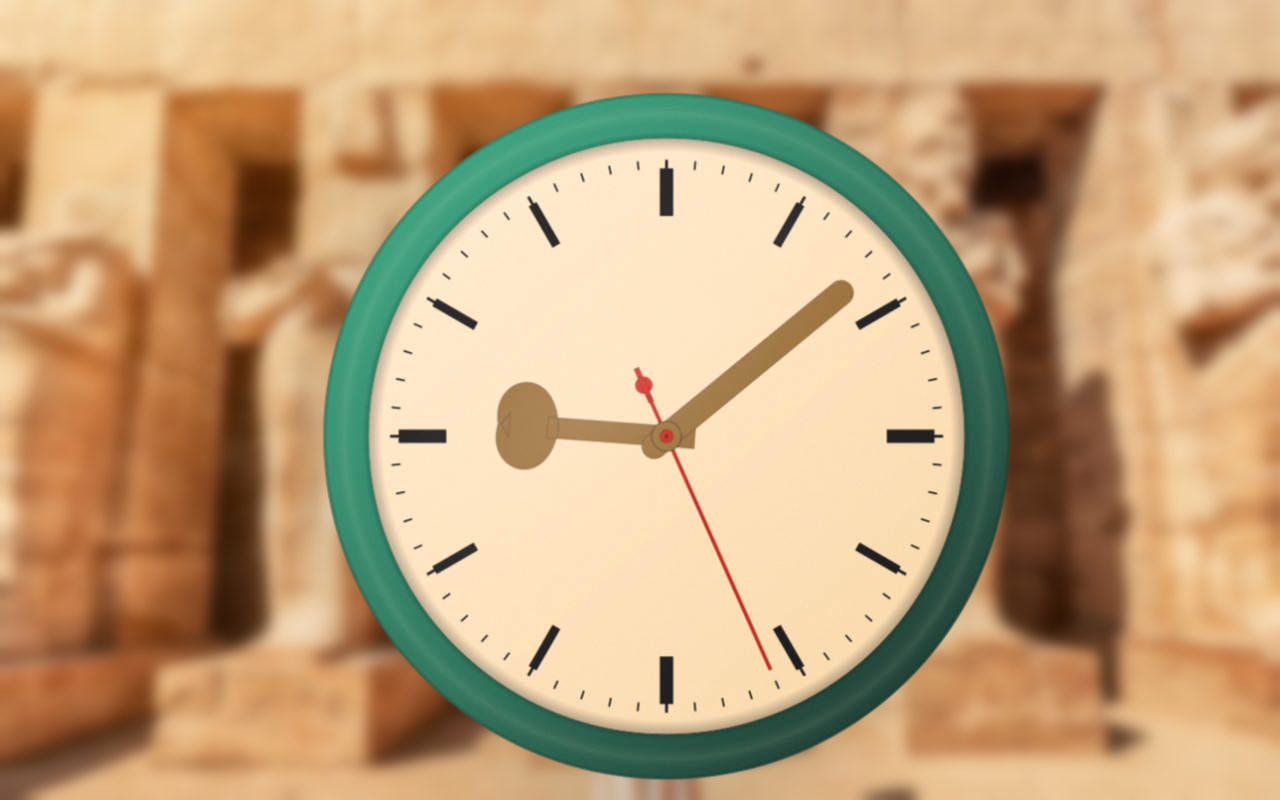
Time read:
h=9 m=8 s=26
